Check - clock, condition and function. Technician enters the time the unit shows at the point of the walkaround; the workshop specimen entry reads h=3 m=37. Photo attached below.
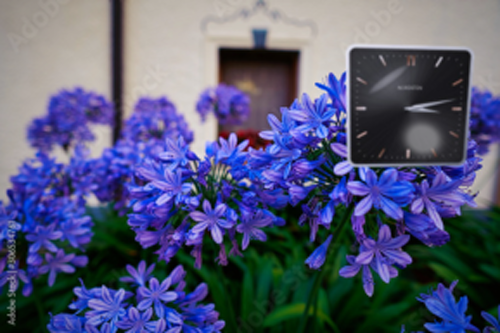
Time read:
h=3 m=13
